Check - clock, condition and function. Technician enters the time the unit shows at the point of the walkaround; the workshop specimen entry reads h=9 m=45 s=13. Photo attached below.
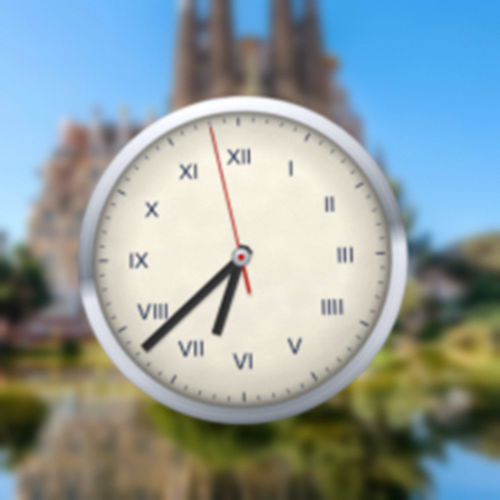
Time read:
h=6 m=37 s=58
